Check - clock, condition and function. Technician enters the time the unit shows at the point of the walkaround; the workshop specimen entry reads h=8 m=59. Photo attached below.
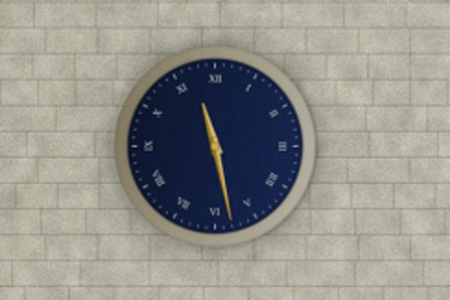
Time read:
h=11 m=28
